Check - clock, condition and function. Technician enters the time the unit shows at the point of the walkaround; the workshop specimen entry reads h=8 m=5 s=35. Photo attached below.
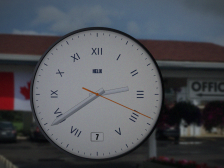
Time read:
h=2 m=39 s=19
